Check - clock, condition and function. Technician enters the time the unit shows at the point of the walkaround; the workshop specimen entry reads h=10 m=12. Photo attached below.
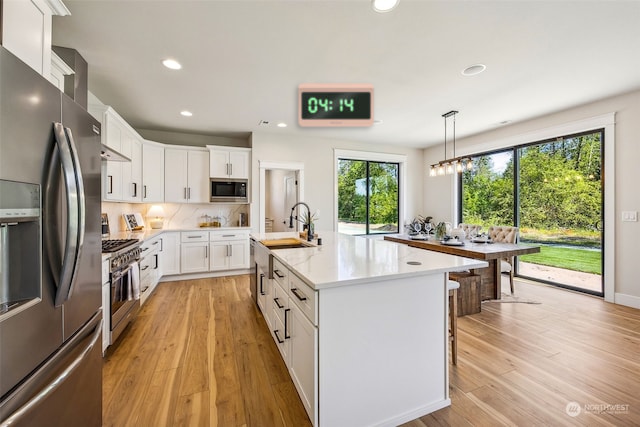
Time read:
h=4 m=14
